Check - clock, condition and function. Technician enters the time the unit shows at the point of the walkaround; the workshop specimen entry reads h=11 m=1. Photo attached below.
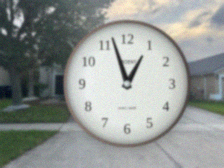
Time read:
h=12 m=57
